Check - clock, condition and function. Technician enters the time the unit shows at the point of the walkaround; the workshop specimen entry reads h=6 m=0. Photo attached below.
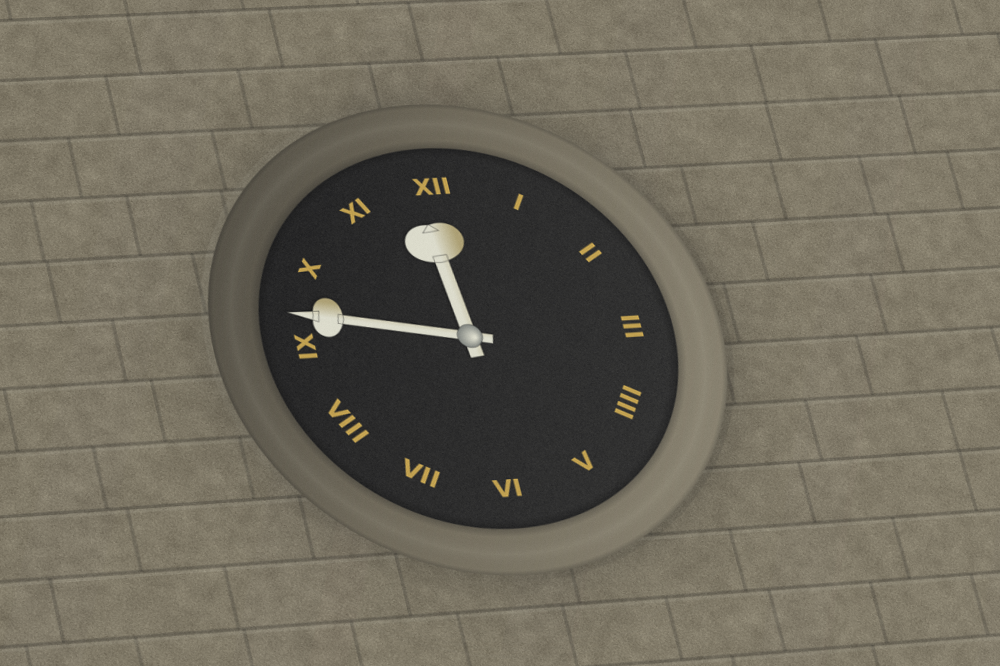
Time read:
h=11 m=47
